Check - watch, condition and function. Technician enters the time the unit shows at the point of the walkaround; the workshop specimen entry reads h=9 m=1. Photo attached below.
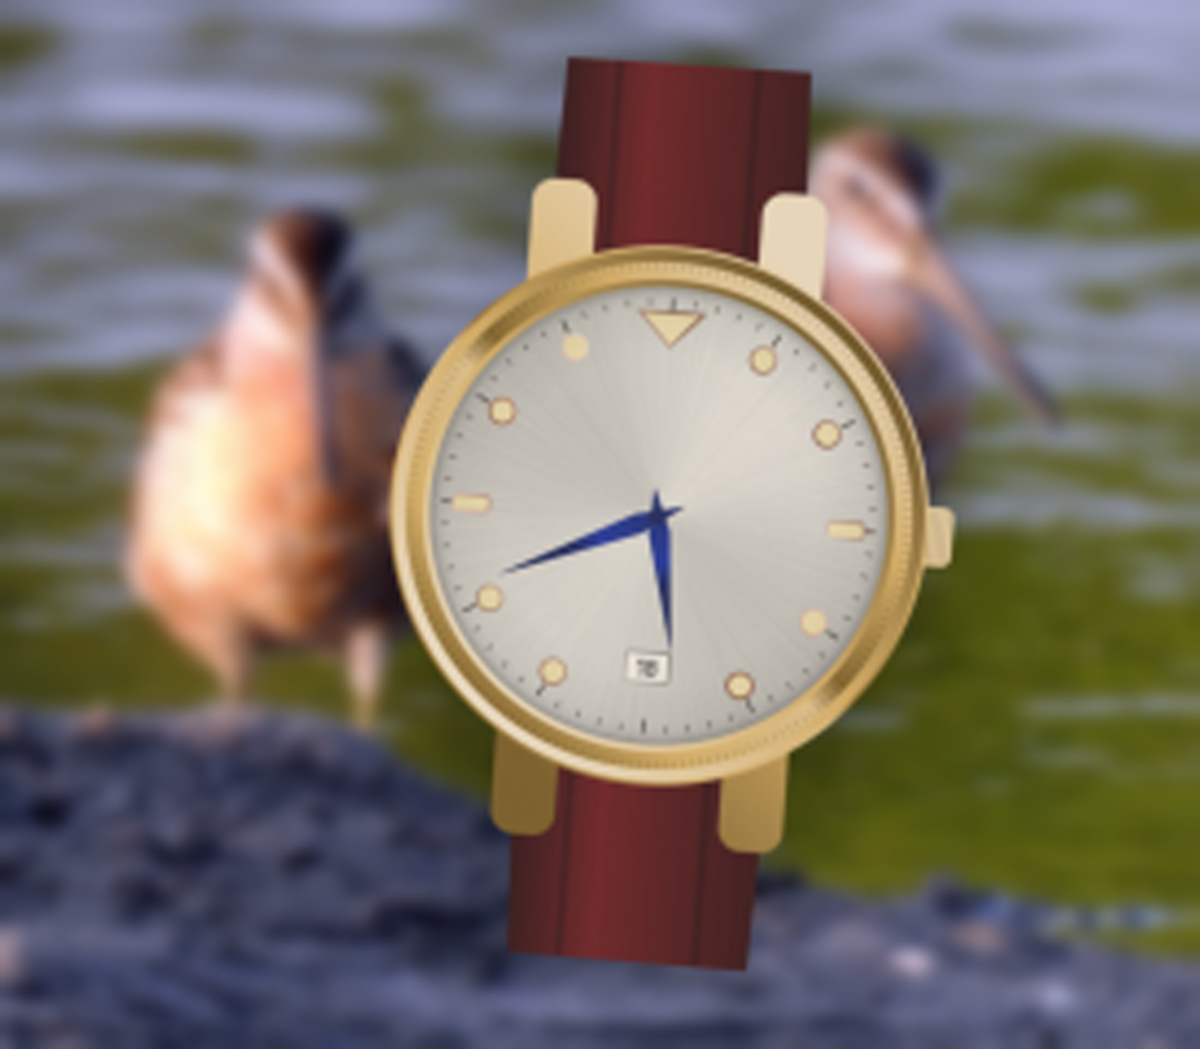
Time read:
h=5 m=41
